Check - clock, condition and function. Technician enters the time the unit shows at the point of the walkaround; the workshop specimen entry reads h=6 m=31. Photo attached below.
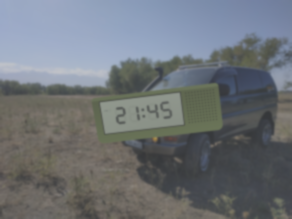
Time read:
h=21 m=45
